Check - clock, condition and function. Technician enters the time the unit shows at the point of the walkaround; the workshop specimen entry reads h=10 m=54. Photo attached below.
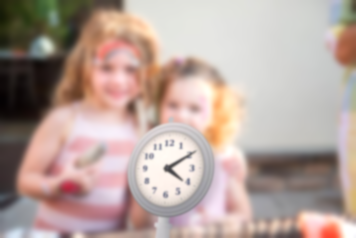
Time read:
h=4 m=10
